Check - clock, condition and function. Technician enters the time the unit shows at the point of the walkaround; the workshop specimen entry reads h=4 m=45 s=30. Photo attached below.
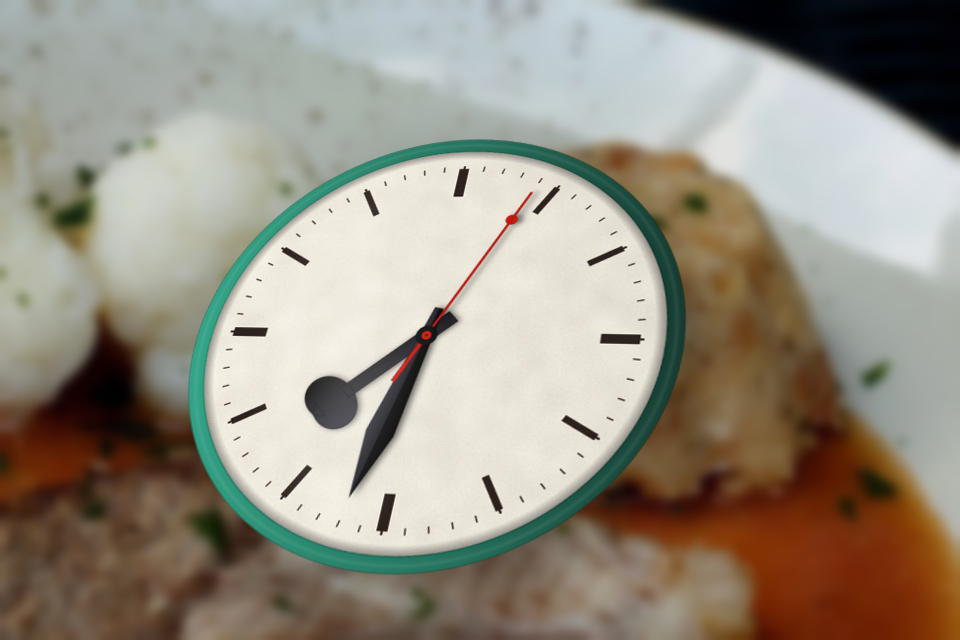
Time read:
h=7 m=32 s=4
